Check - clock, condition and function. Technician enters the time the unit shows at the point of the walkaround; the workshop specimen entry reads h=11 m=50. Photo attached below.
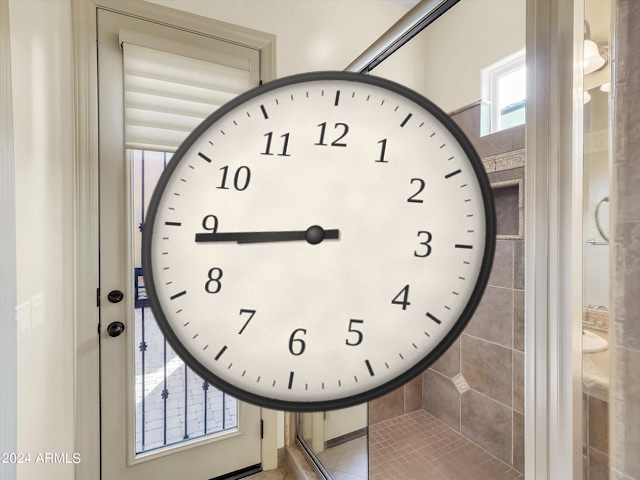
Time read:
h=8 m=44
